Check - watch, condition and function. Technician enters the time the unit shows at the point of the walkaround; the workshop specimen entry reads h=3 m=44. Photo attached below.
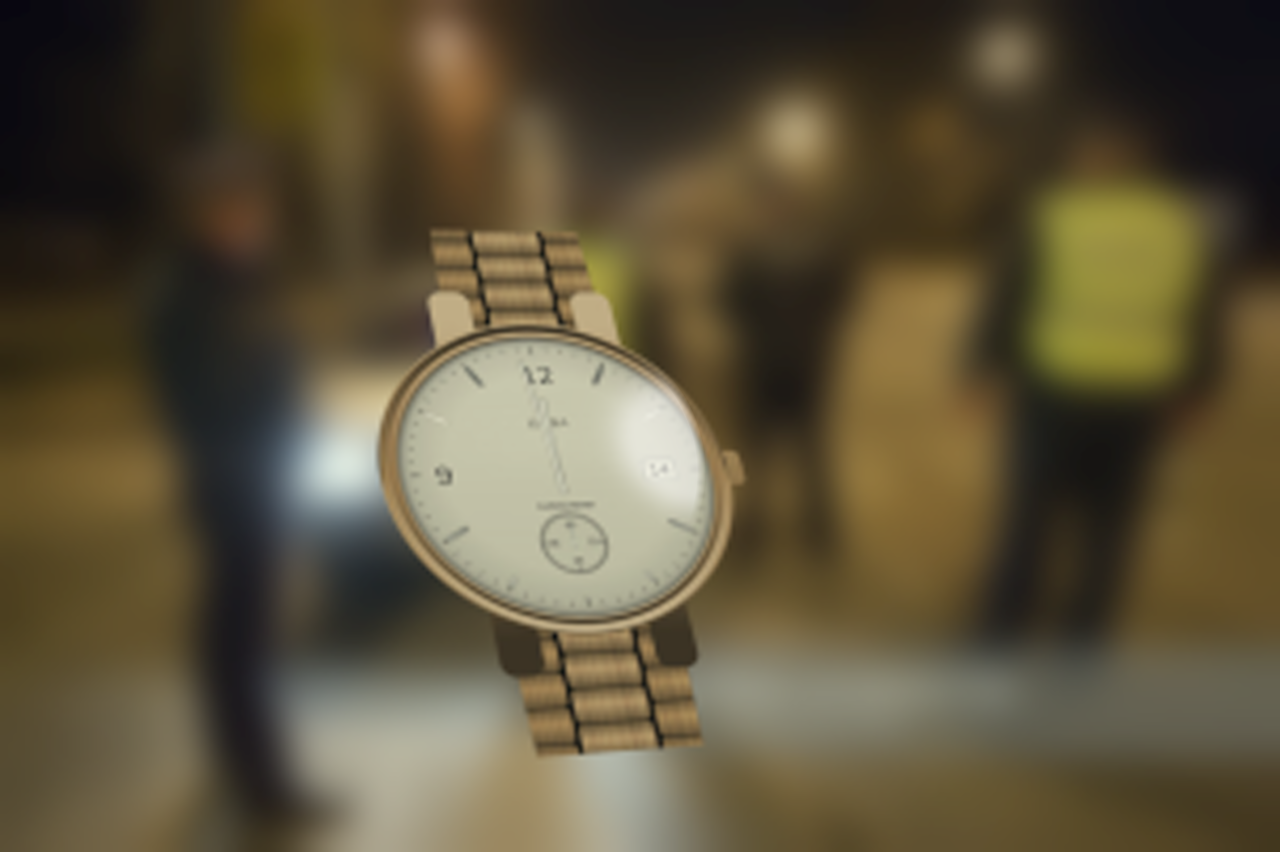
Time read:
h=11 m=59
